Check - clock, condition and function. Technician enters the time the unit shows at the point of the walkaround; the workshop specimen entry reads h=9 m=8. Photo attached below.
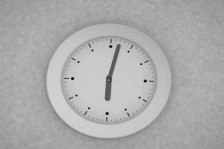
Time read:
h=6 m=2
